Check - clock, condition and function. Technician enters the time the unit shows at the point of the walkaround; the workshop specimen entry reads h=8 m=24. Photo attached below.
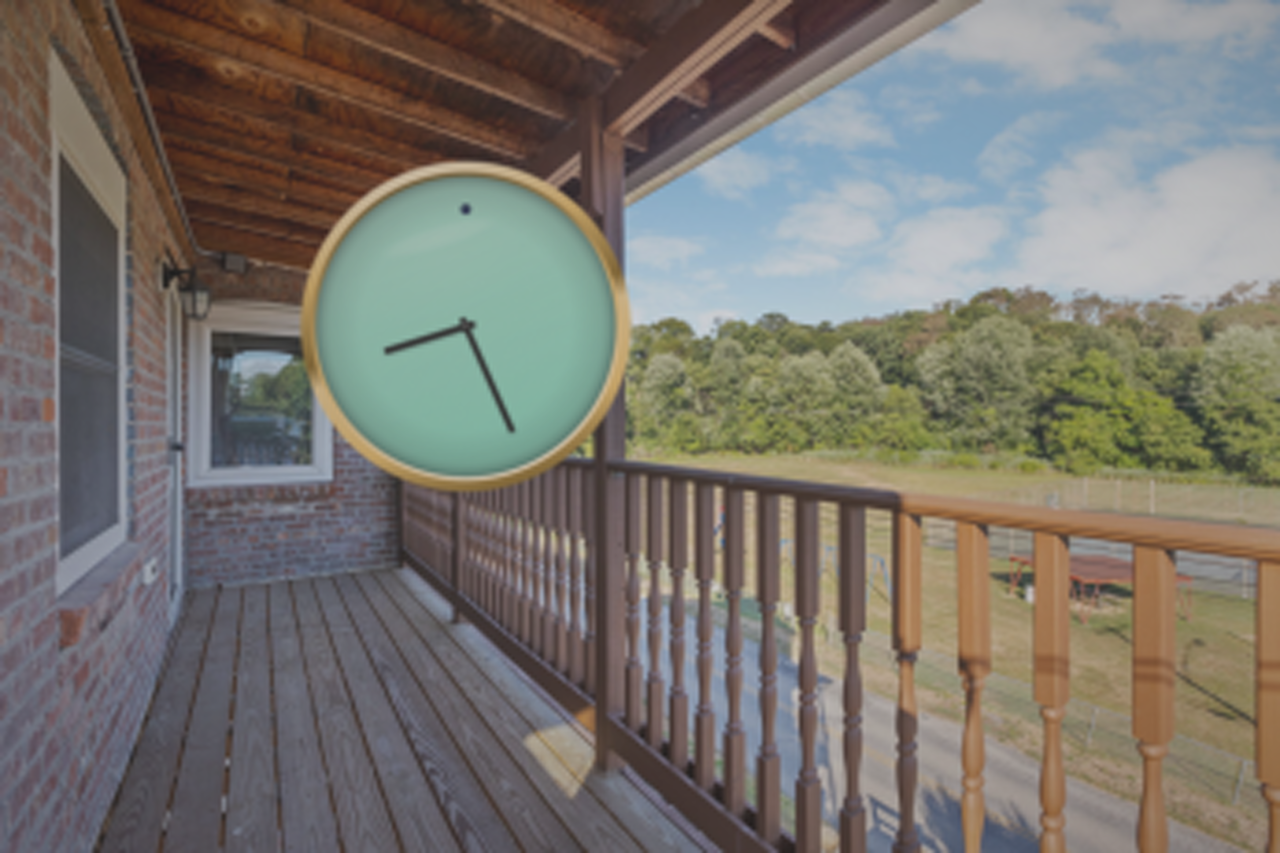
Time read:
h=8 m=26
